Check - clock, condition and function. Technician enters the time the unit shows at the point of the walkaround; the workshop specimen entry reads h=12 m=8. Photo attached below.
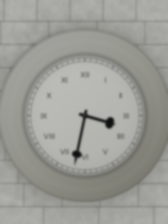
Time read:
h=3 m=32
